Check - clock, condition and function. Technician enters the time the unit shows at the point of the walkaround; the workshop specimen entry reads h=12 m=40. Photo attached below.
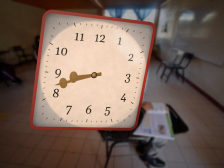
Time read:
h=8 m=42
